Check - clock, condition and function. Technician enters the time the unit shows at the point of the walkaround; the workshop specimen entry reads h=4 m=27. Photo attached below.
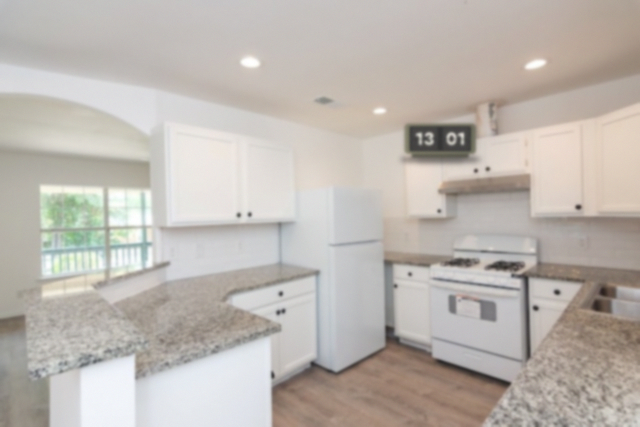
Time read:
h=13 m=1
